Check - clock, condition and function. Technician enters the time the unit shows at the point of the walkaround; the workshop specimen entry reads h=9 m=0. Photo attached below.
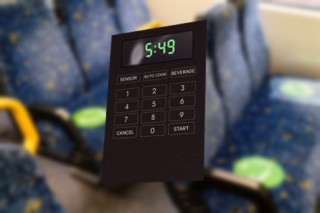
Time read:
h=5 m=49
